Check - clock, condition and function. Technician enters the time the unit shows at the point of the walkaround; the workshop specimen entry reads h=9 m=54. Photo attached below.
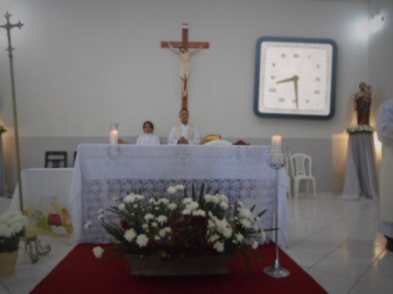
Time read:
h=8 m=29
